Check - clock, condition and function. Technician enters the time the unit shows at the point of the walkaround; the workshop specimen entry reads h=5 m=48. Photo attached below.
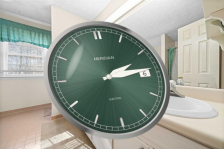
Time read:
h=2 m=14
